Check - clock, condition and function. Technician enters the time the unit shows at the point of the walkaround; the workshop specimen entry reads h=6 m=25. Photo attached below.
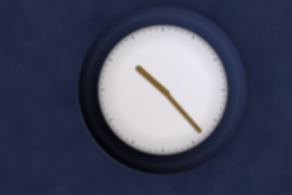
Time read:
h=10 m=23
